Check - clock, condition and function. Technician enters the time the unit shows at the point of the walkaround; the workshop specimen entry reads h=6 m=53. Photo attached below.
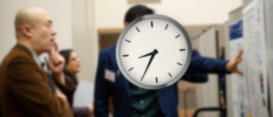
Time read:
h=8 m=35
